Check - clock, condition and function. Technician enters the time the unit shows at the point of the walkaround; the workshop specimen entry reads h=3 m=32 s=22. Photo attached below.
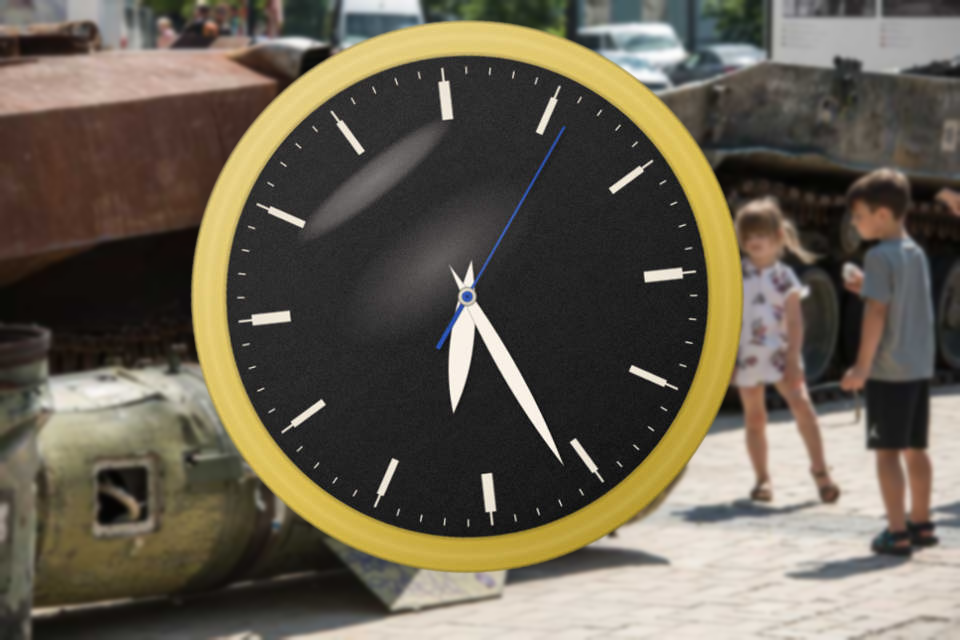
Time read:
h=6 m=26 s=6
